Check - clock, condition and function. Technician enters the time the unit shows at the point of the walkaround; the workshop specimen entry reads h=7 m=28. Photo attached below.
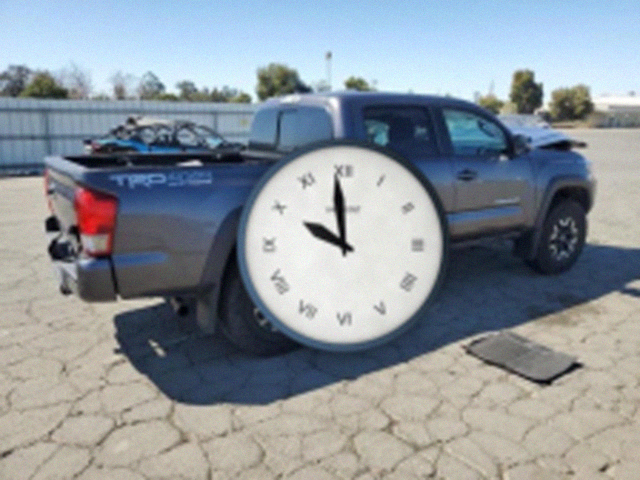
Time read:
h=9 m=59
